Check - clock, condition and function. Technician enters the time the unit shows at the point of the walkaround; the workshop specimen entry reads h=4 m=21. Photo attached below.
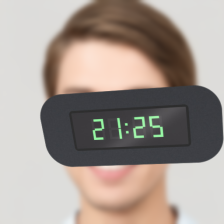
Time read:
h=21 m=25
